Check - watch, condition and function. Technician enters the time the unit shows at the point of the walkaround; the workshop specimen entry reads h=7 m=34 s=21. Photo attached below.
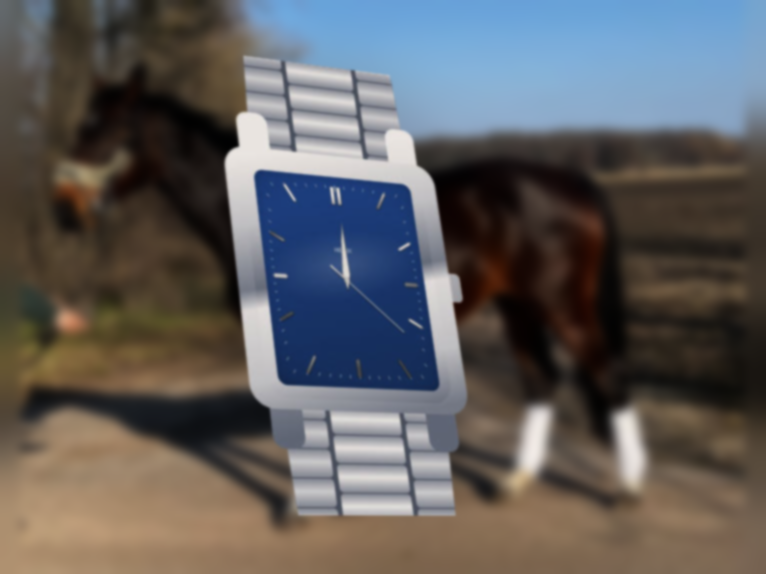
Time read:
h=12 m=0 s=22
